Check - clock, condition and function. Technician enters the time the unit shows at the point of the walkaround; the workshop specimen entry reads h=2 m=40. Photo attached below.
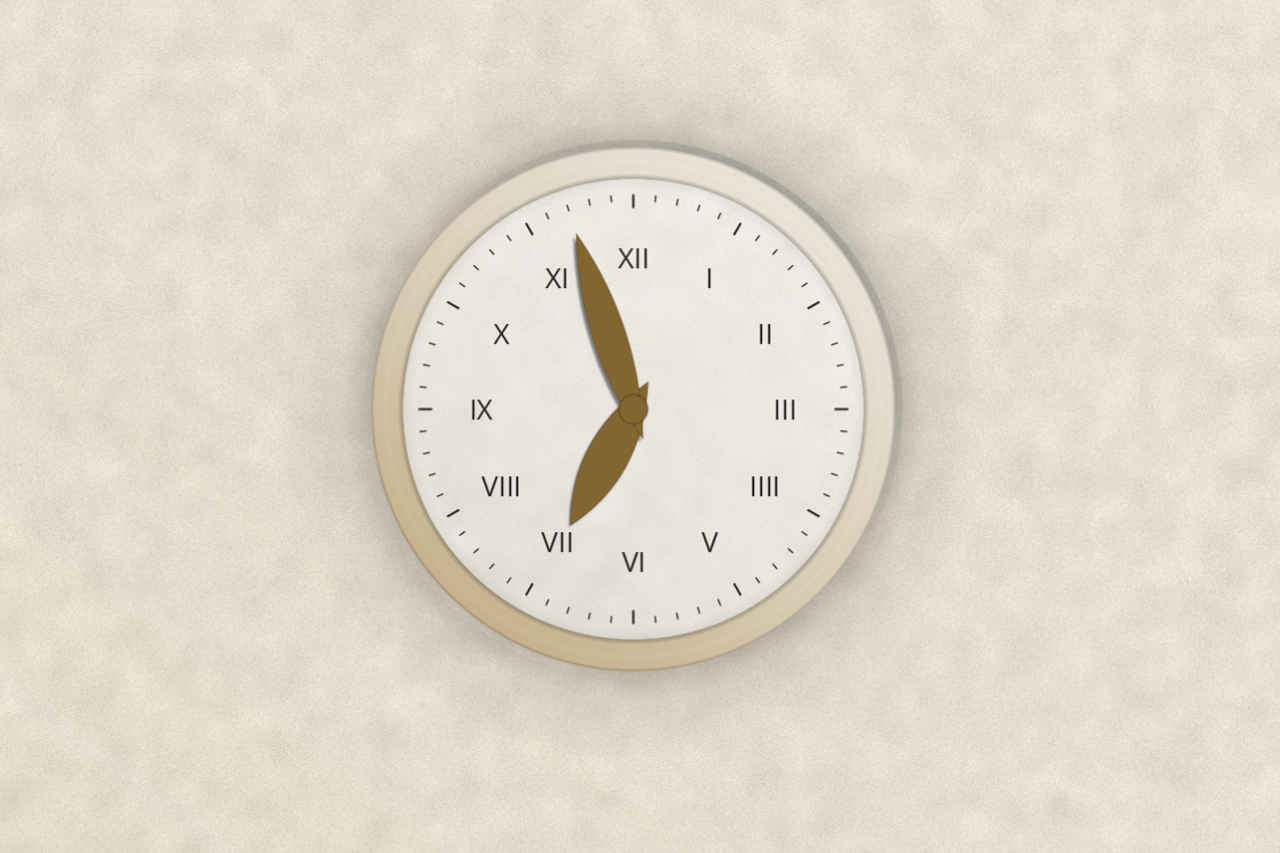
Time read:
h=6 m=57
